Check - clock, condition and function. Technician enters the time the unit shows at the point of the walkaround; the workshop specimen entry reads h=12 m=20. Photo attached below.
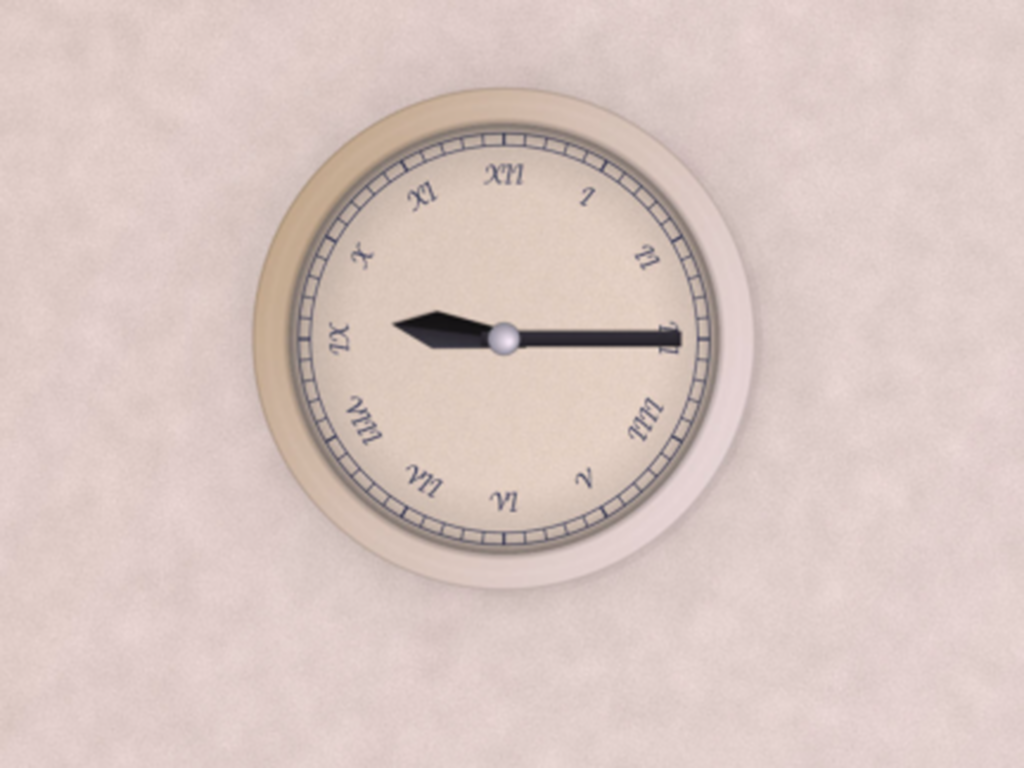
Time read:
h=9 m=15
